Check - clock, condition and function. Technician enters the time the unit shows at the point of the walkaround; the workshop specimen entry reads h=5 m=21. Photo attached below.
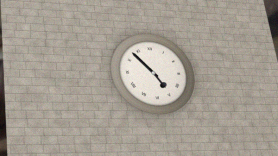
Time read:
h=4 m=53
